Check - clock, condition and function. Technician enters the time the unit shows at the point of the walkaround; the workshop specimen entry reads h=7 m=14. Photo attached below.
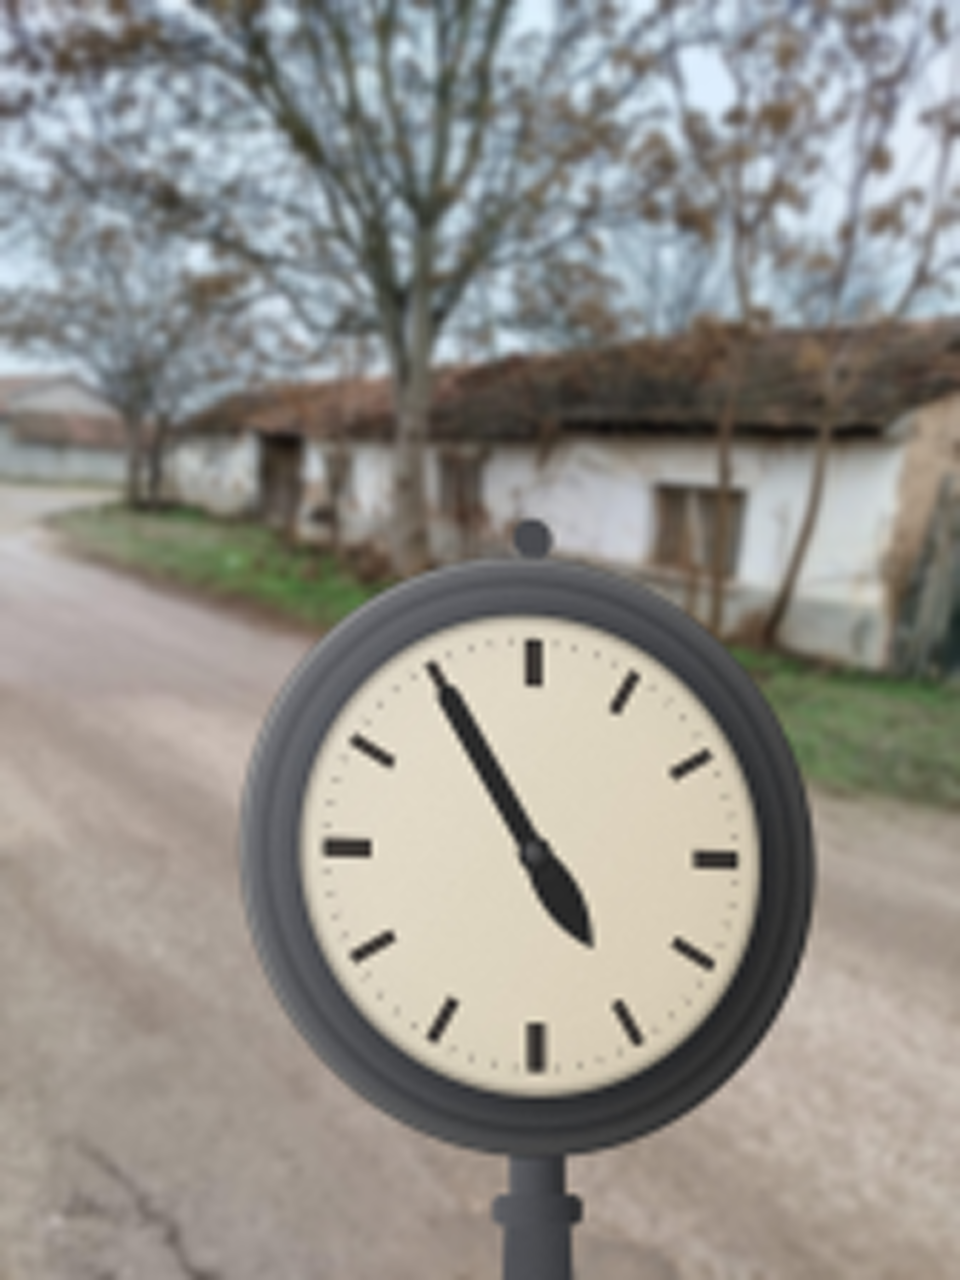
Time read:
h=4 m=55
